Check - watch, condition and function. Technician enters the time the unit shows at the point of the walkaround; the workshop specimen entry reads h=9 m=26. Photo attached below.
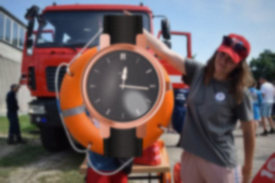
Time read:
h=12 m=16
